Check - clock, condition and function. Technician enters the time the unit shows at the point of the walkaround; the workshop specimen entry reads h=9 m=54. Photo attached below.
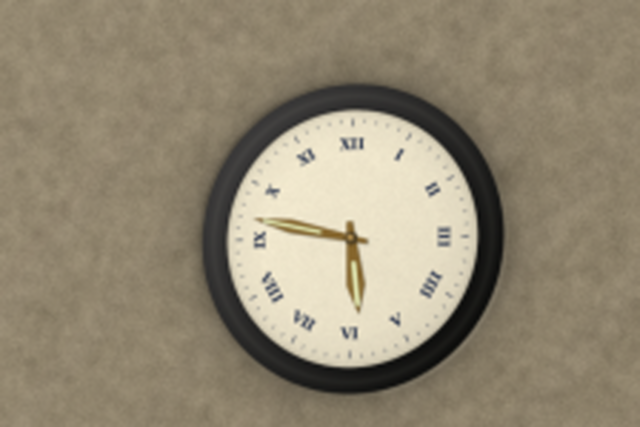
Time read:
h=5 m=47
